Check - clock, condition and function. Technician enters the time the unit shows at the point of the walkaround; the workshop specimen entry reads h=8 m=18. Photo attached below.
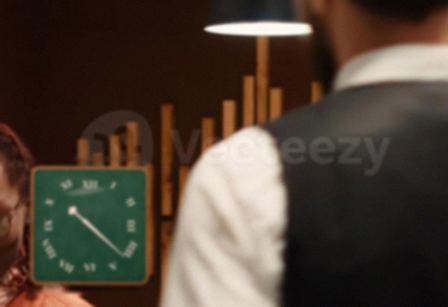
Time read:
h=10 m=22
